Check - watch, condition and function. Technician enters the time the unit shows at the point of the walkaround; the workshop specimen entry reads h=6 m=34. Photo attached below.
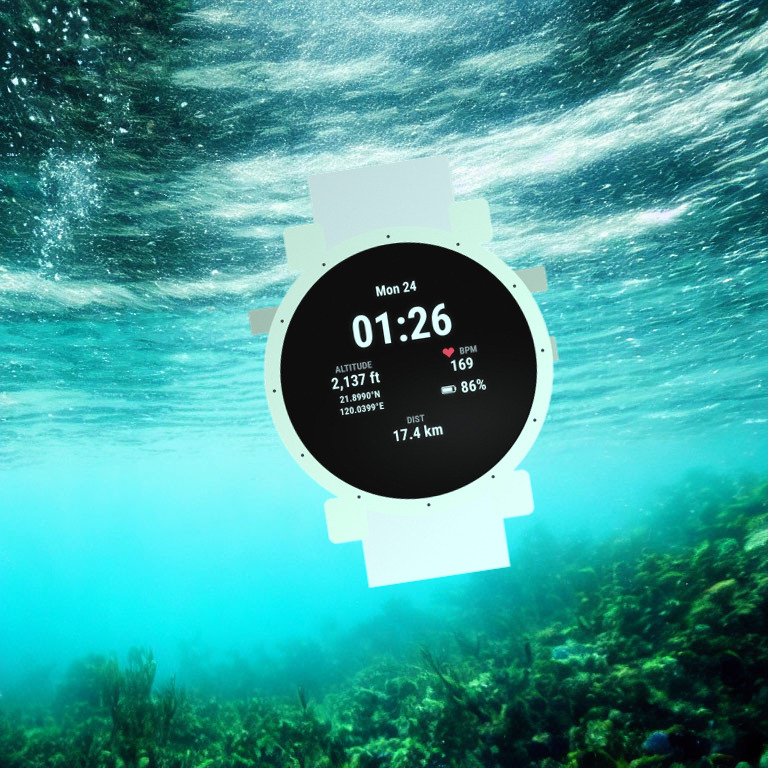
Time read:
h=1 m=26
